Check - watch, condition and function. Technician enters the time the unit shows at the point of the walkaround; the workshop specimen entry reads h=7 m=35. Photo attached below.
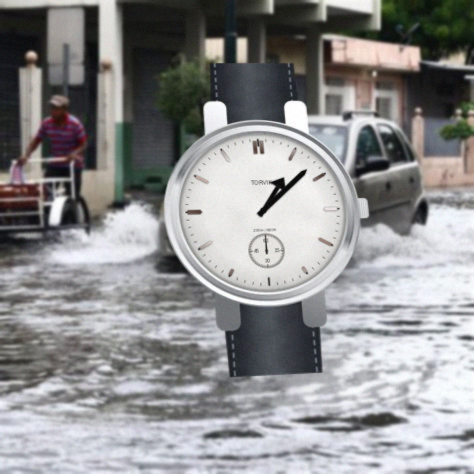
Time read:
h=1 m=8
